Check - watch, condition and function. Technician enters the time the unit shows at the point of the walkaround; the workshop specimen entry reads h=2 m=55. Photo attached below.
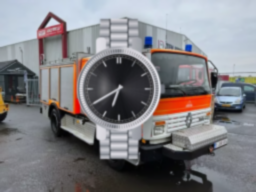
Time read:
h=6 m=40
